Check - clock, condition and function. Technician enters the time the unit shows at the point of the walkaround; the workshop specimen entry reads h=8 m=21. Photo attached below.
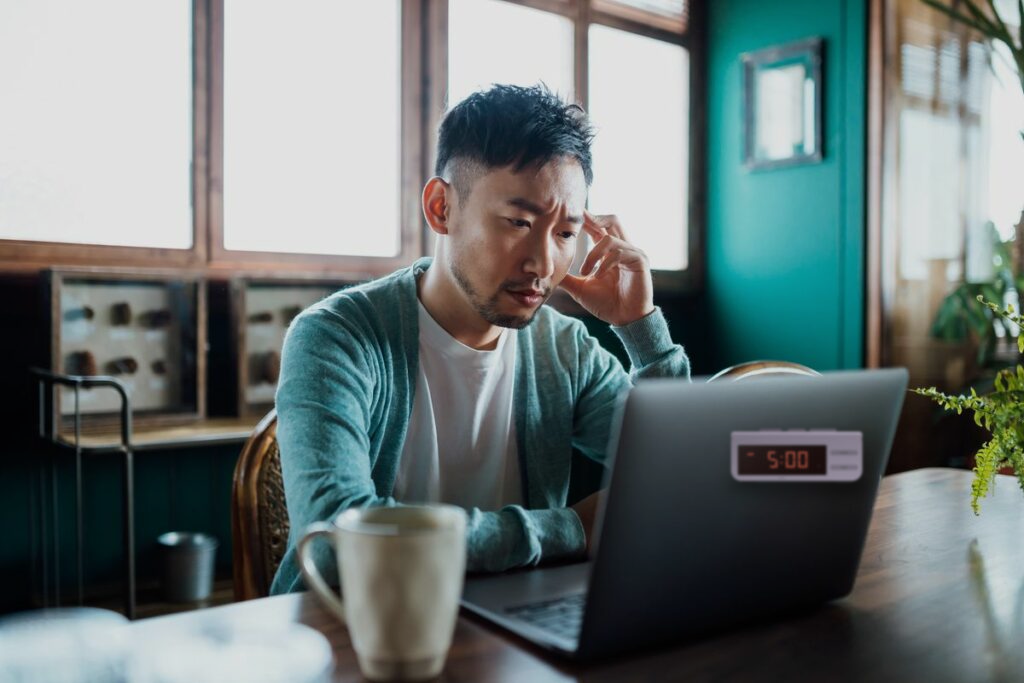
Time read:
h=5 m=0
